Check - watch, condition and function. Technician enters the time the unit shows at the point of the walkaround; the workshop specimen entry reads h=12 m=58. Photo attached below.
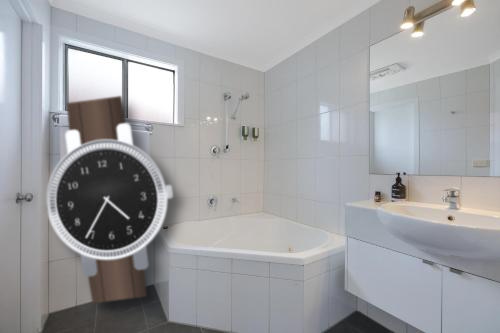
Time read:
h=4 m=36
